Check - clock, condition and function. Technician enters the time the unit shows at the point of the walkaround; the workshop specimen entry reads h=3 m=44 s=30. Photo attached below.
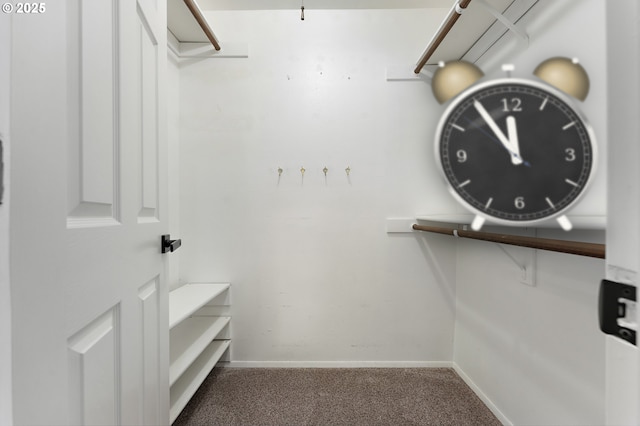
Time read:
h=11 m=54 s=52
